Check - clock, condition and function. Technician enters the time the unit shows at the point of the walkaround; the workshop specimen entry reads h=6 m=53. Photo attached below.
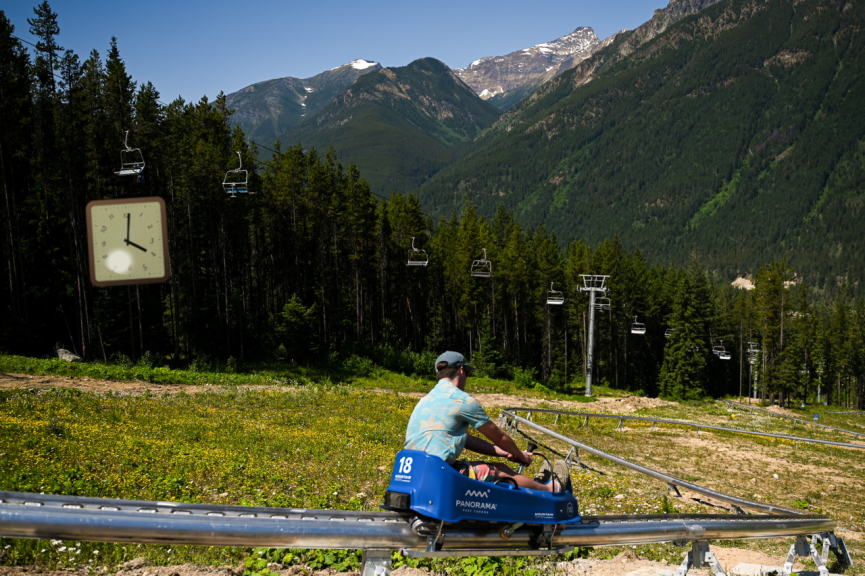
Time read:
h=4 m=1
